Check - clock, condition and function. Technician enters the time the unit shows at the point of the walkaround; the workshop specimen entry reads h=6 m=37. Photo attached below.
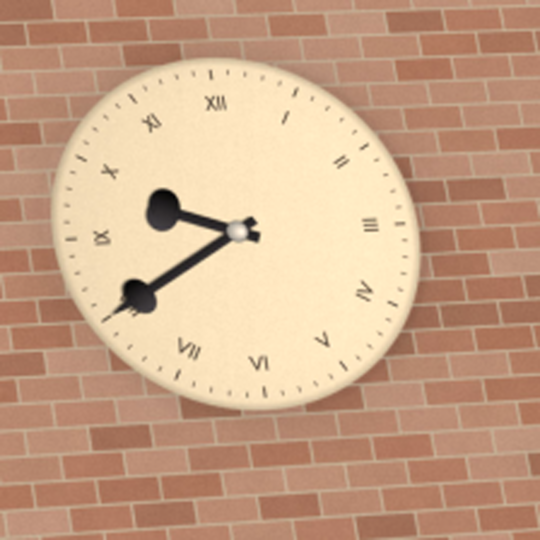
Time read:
h=9 m=40
